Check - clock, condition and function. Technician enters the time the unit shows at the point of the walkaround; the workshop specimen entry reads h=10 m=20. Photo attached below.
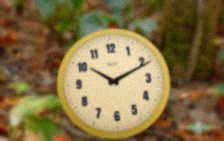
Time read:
h=10 m=11
